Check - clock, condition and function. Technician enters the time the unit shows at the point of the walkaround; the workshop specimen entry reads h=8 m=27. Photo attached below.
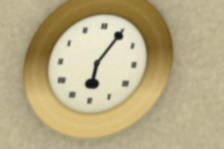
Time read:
h=6 m=5
